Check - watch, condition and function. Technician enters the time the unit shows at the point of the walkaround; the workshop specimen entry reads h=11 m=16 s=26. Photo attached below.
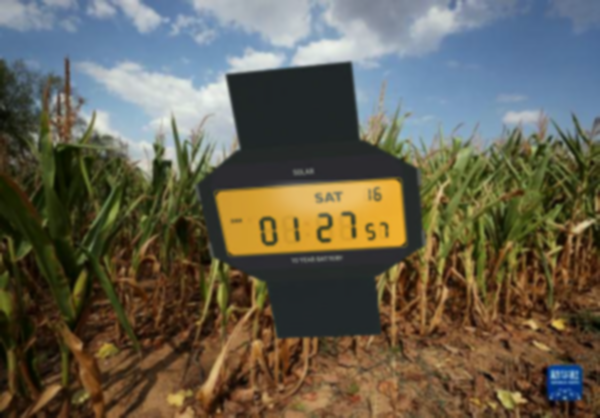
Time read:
h=1 m=27 s=57
